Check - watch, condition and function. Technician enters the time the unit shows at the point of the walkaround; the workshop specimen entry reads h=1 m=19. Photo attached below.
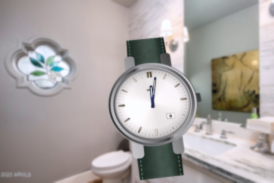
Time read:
h=12 m=2
